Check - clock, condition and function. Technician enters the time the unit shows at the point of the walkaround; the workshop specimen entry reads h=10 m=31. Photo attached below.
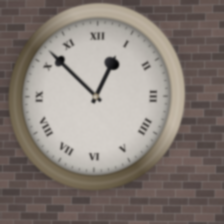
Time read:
h=12 m=52
